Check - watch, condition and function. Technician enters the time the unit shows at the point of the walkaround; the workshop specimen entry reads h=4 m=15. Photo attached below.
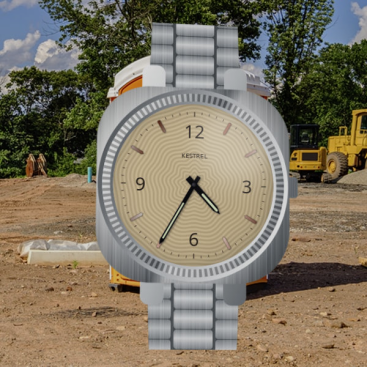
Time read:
h=4 m=35
